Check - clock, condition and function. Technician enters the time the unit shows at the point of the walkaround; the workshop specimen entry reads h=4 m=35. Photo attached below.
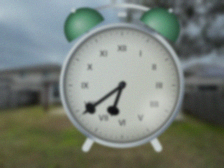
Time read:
h=6 m=39
